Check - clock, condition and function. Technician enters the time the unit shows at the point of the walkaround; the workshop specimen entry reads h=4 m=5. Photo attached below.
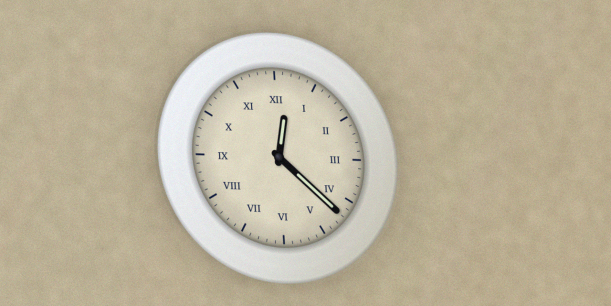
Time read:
h=12 m=22
